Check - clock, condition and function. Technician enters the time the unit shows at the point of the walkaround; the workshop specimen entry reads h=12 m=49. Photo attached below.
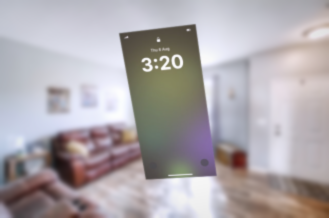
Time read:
h=3 m=20
